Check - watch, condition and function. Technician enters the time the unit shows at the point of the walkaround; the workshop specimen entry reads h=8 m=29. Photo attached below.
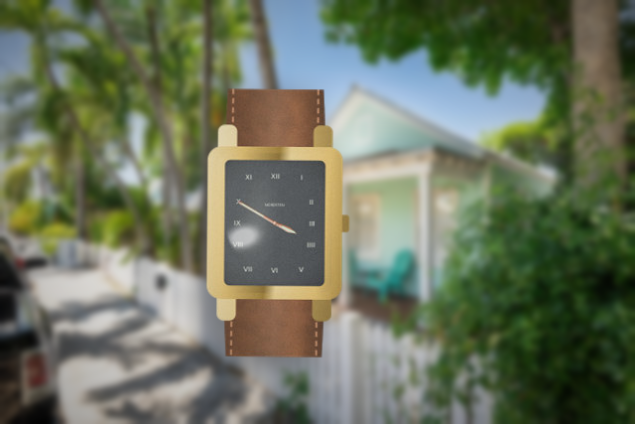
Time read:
h=3 m=50
